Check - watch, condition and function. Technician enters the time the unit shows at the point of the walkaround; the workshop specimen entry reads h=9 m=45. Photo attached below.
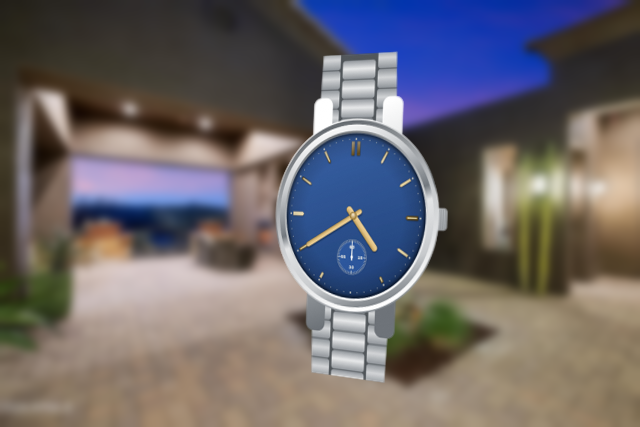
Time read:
h=4 m=40
